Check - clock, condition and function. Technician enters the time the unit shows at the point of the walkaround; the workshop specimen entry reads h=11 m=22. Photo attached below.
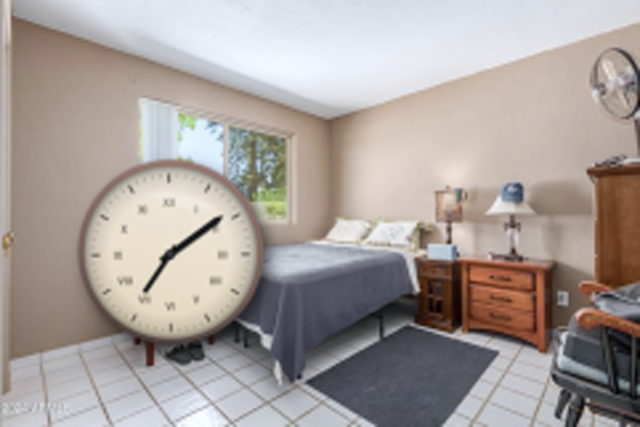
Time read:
h=7 m=9
